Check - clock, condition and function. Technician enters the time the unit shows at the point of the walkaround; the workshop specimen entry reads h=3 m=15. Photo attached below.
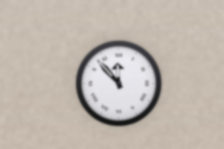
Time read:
h=11 m=53
